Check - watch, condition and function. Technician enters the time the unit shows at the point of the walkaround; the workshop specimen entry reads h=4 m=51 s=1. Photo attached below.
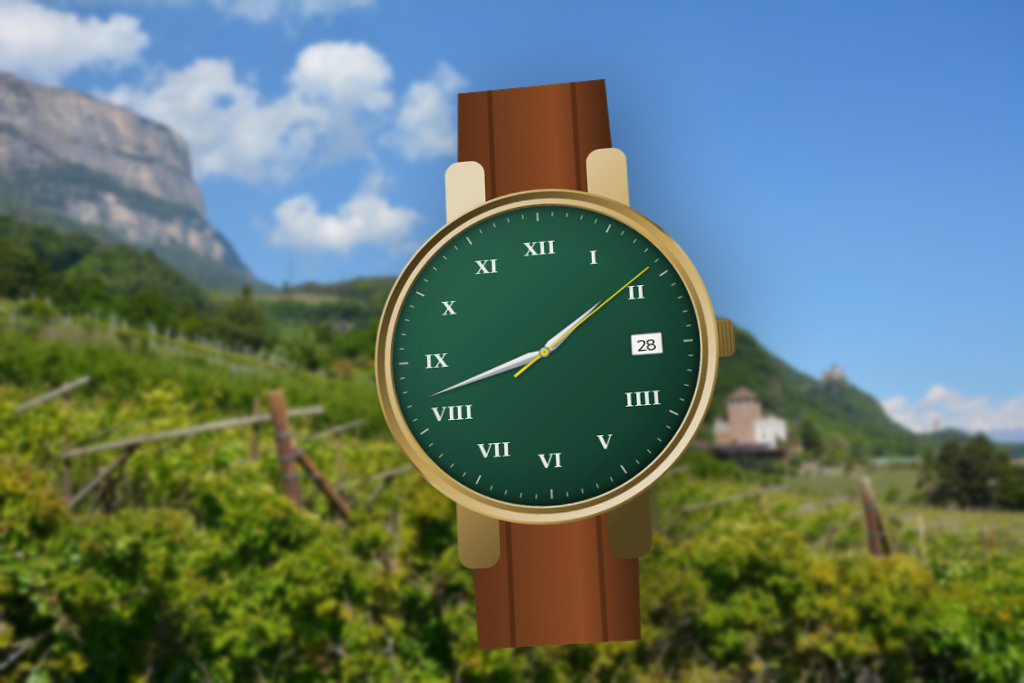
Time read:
h=1 m=42 s=9
